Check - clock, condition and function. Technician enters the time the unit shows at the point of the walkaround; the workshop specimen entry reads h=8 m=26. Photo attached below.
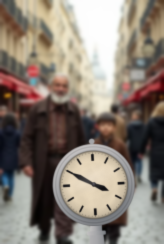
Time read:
h=3 m=50
